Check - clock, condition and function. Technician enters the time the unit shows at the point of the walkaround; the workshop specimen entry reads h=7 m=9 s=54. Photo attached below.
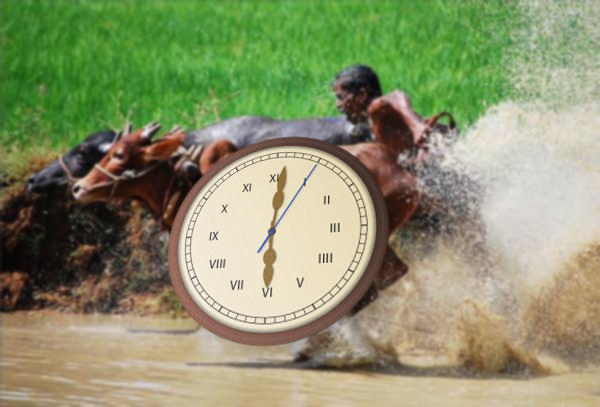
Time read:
h=6 m=1 s=5
